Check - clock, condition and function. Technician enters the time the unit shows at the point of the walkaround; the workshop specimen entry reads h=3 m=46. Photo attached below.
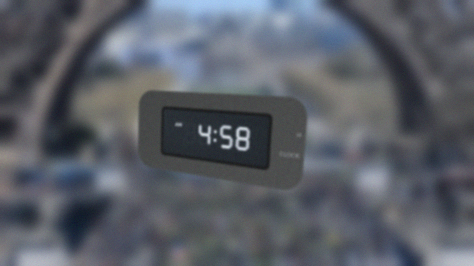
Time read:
h=4 m=58
